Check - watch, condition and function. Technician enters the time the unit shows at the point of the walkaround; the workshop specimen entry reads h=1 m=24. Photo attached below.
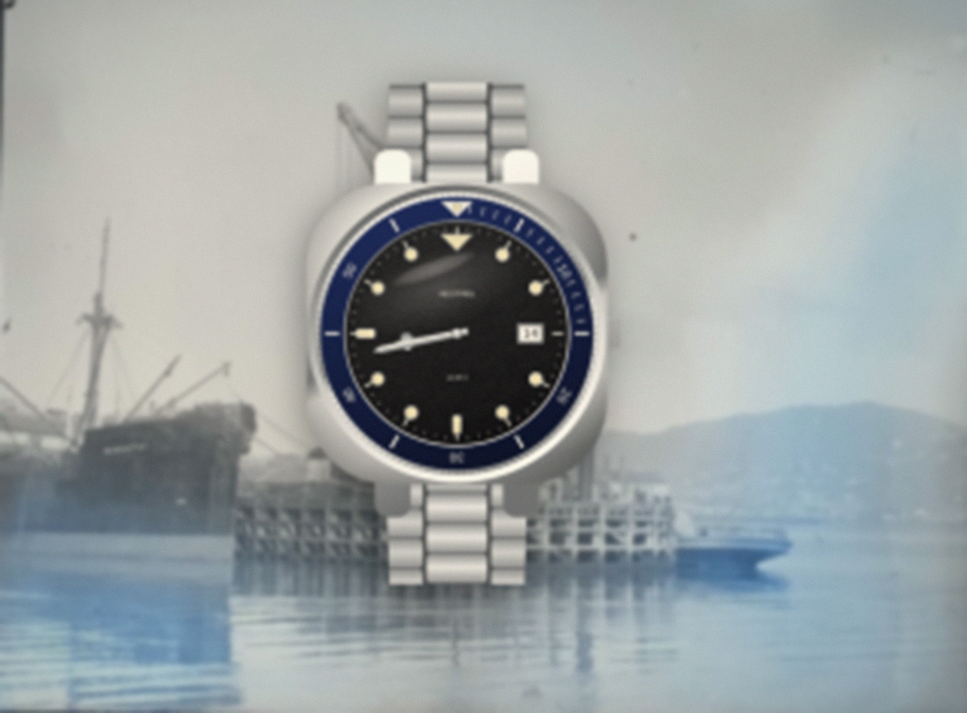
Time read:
h=8 m=43
